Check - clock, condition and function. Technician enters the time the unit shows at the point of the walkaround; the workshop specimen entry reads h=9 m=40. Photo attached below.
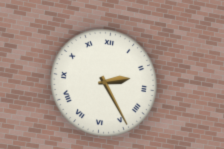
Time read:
h=2 m=24
